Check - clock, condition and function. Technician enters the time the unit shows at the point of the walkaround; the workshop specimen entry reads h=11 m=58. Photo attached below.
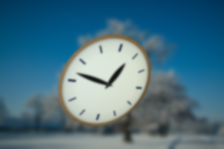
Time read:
h=12 m=47
